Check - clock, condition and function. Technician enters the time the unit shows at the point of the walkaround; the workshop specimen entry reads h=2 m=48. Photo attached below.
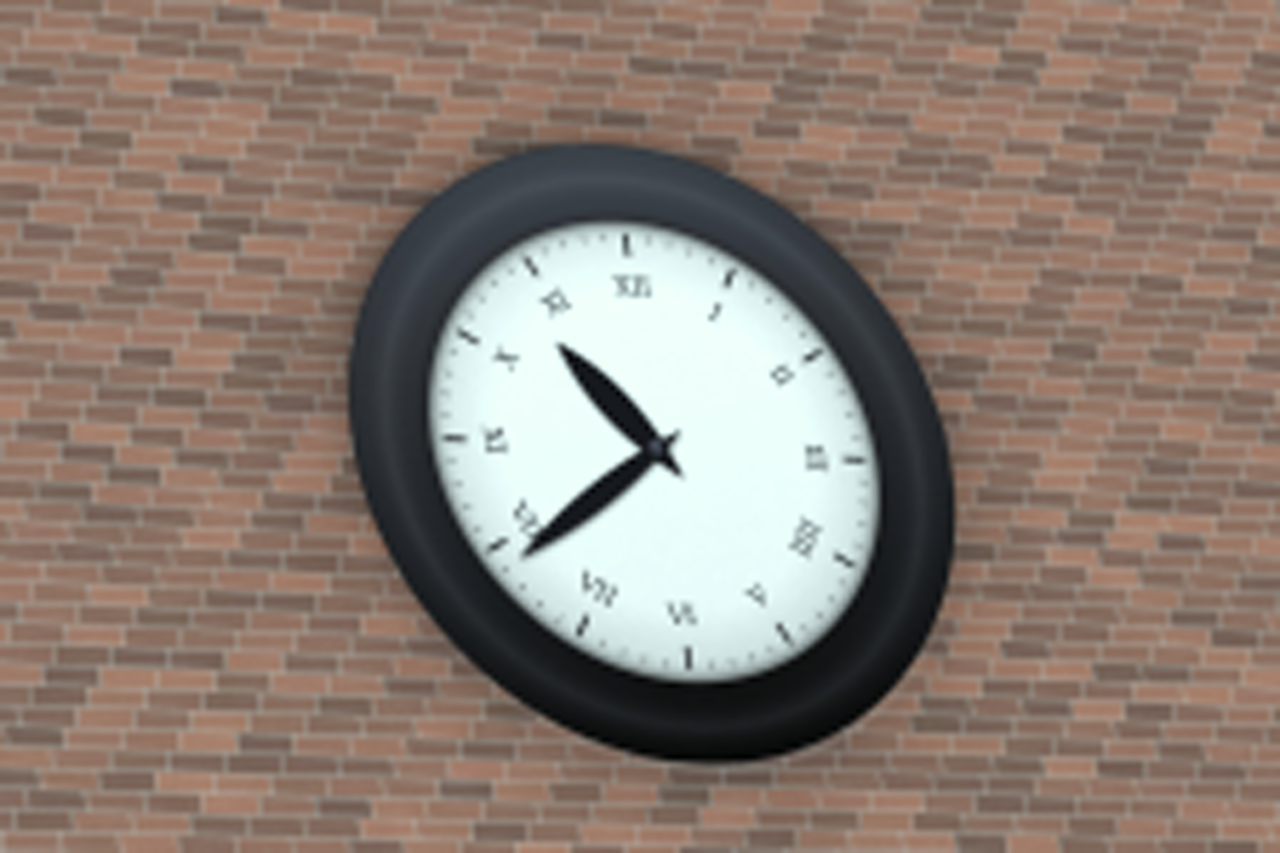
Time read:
h=10 m=39
